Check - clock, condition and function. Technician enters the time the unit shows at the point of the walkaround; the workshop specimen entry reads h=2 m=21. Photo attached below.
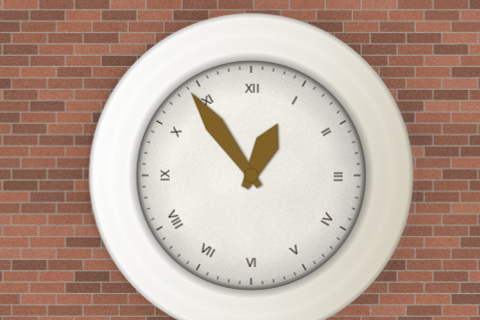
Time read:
h=12 m=54
